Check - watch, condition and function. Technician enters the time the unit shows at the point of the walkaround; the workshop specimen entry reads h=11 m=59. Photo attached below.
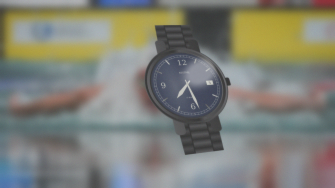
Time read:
h=7 m=28
